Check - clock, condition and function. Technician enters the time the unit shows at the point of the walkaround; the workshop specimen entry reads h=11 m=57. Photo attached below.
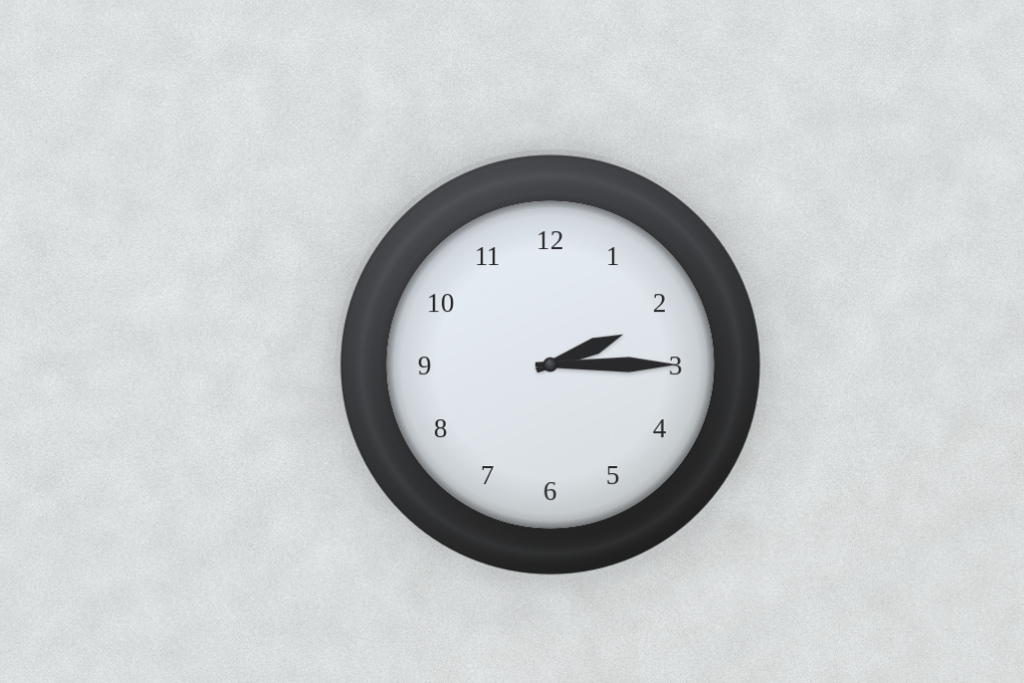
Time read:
h=2 m=15
